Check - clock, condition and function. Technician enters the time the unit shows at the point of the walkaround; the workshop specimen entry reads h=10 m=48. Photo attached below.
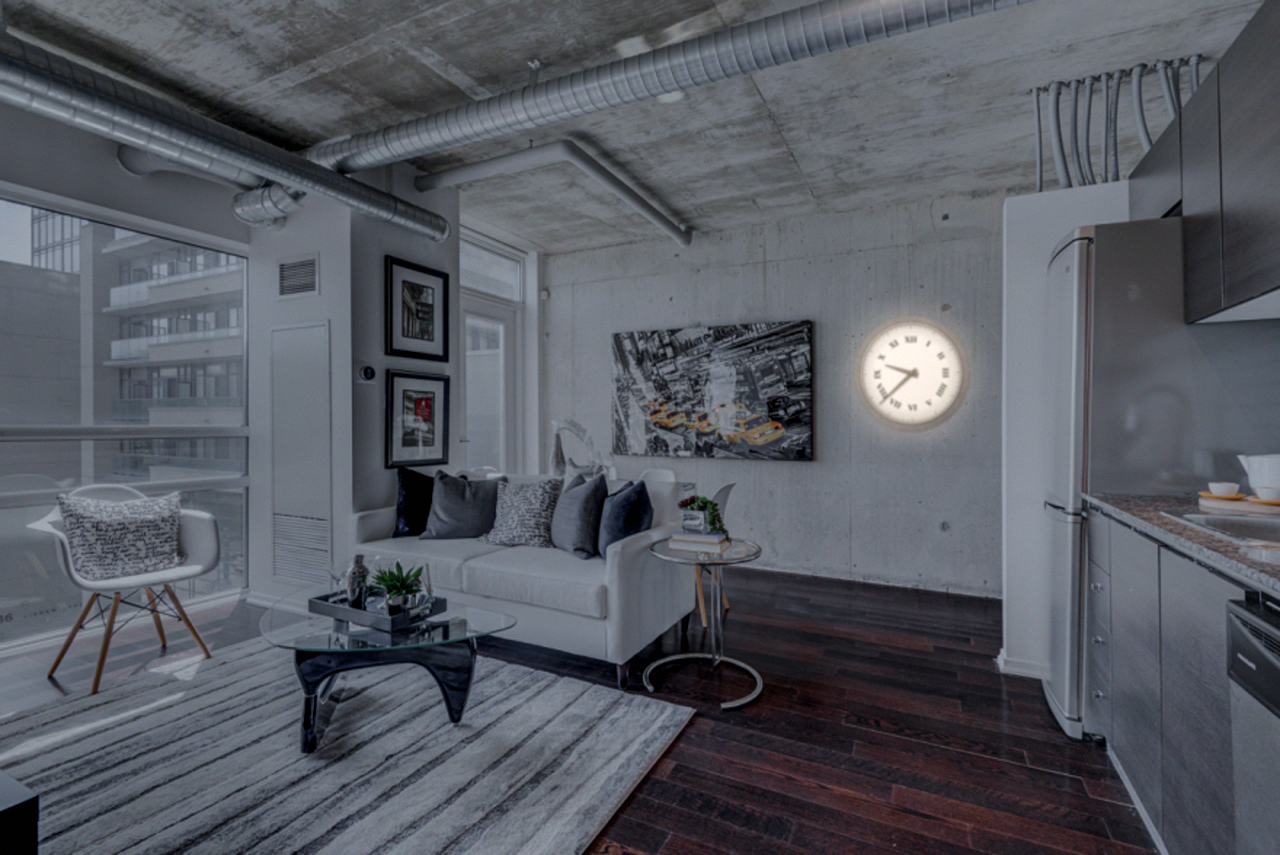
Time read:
h=9 m=38
